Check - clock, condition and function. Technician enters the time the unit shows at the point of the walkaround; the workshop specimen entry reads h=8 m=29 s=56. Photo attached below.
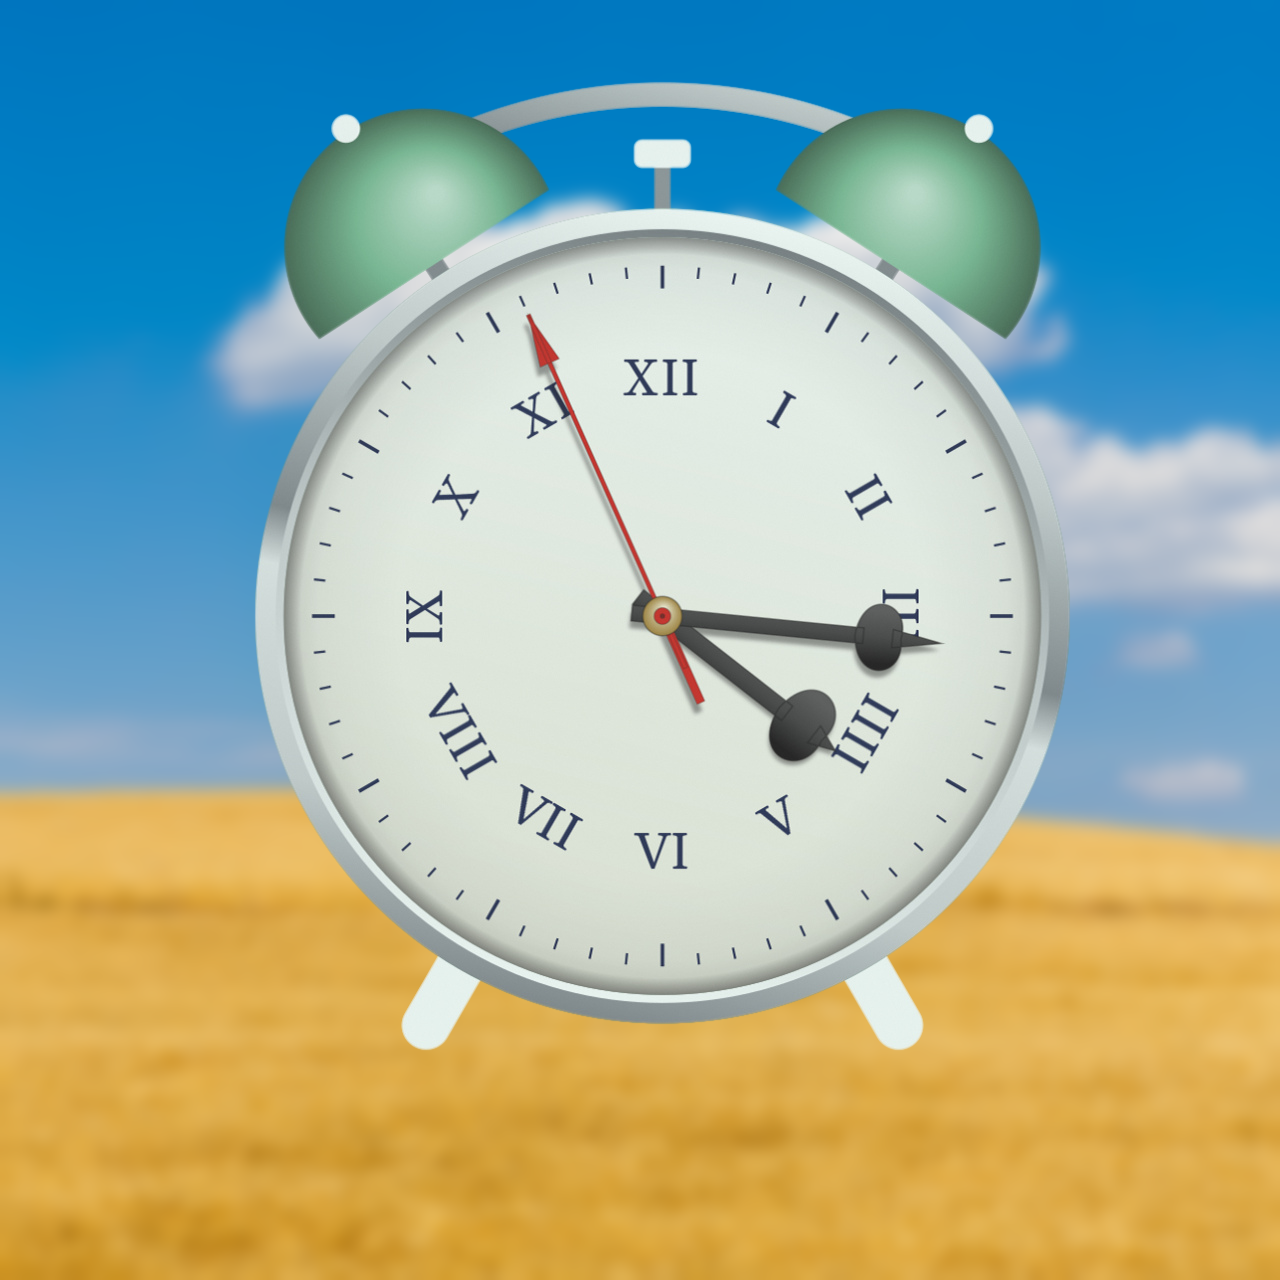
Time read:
h=4 m=15 s=56
